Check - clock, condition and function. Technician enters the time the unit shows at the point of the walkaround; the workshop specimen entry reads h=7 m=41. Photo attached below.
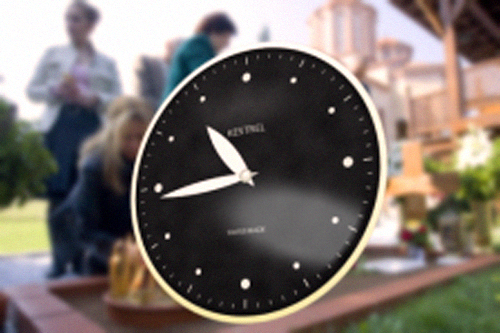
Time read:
h=10 m=44
